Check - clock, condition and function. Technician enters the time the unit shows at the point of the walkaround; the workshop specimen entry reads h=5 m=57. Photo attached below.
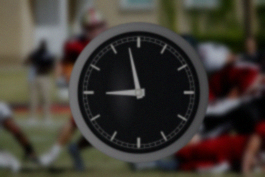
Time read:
h=8 m=58
